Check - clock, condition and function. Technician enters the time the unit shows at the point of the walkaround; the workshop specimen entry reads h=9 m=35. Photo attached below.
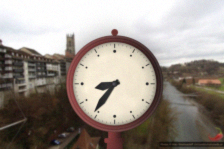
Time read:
h=8 m=36
